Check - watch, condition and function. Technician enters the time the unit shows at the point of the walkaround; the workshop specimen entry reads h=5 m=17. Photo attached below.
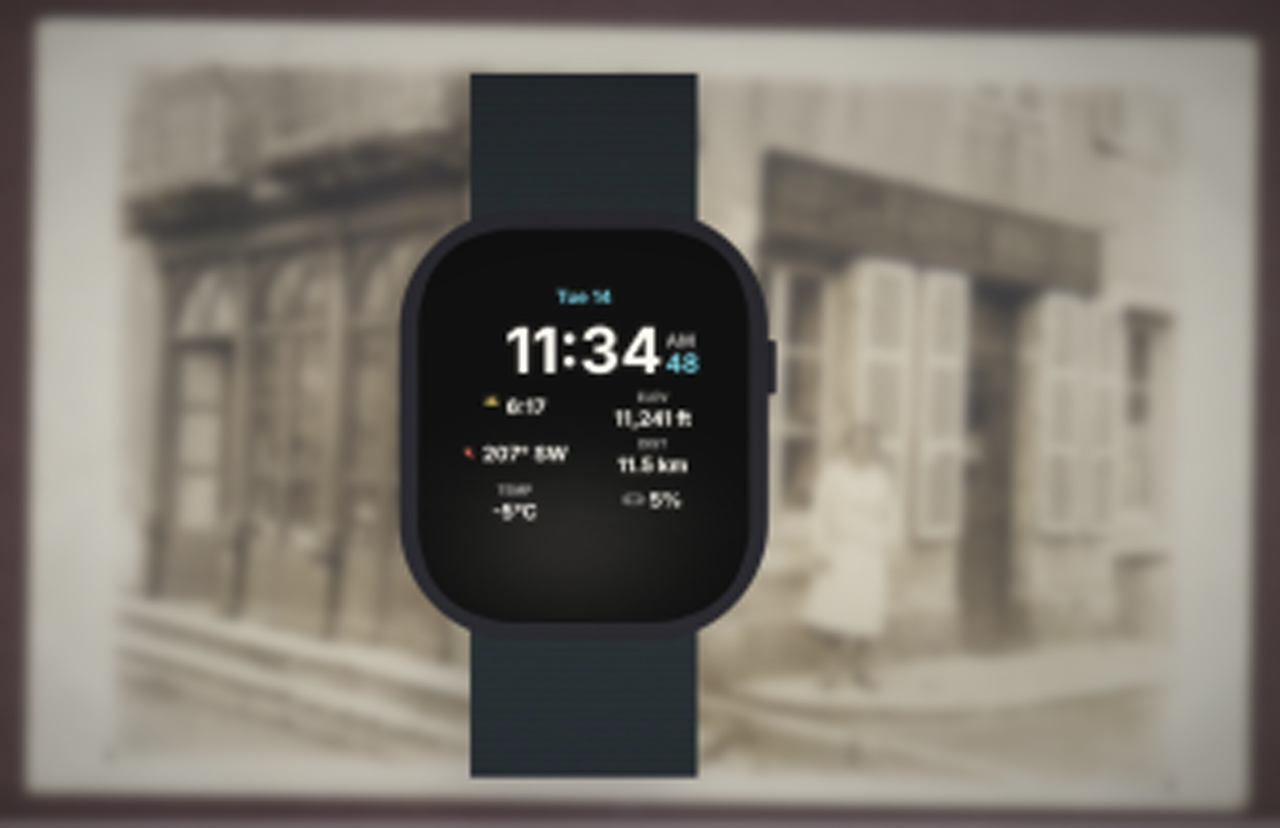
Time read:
h=11 m=34
